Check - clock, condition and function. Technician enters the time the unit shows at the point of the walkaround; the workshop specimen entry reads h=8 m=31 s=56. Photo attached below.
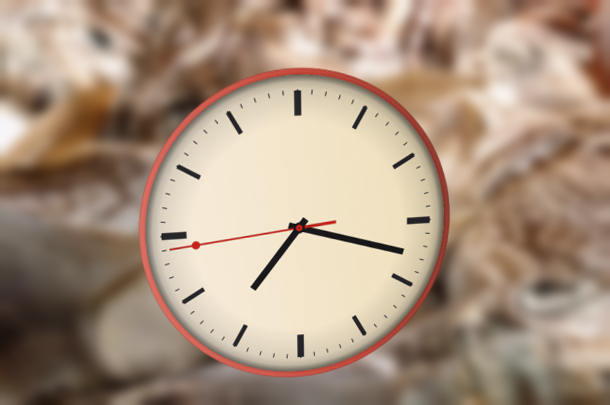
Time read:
h=7 m=17 s=44
